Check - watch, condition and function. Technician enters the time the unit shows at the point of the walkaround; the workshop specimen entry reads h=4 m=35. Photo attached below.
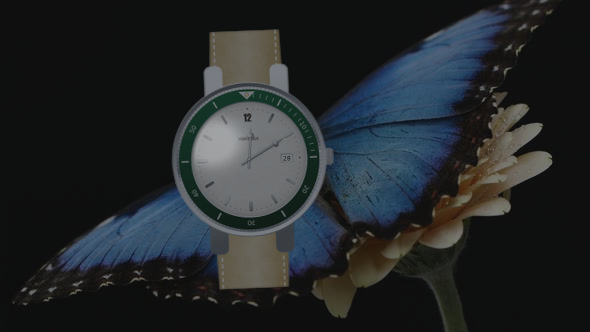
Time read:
h=12 m=10
